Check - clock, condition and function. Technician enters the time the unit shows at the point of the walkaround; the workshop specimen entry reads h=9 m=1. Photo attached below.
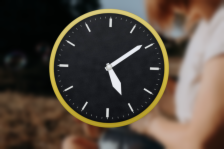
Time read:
h=5 m=9
